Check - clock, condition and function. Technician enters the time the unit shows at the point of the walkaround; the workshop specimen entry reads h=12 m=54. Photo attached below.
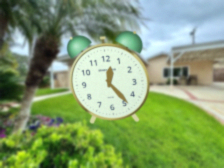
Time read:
h=12 m=24
